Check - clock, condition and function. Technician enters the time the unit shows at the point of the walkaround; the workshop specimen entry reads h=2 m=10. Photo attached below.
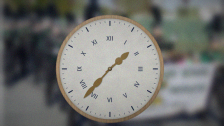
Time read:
h=1 m=37
